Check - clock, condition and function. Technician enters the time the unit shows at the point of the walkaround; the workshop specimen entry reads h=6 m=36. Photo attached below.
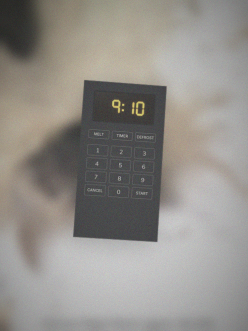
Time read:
h=9 m=10
